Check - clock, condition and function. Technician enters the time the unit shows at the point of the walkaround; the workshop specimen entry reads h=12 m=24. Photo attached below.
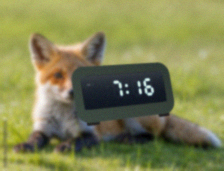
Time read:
h=7 m=16
